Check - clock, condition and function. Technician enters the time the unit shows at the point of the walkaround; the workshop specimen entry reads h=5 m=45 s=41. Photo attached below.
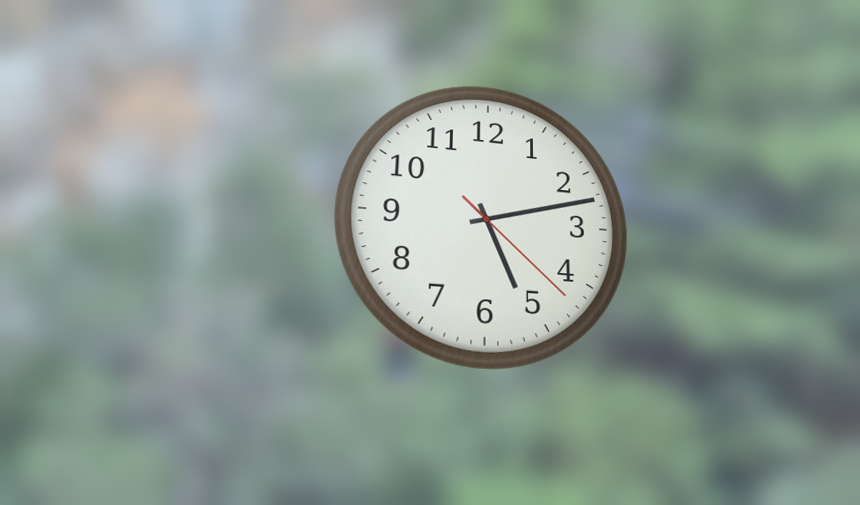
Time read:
h=5 m=12 s=22
